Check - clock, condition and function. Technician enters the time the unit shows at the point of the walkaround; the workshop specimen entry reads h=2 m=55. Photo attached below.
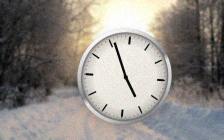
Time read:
h=4 m=56
